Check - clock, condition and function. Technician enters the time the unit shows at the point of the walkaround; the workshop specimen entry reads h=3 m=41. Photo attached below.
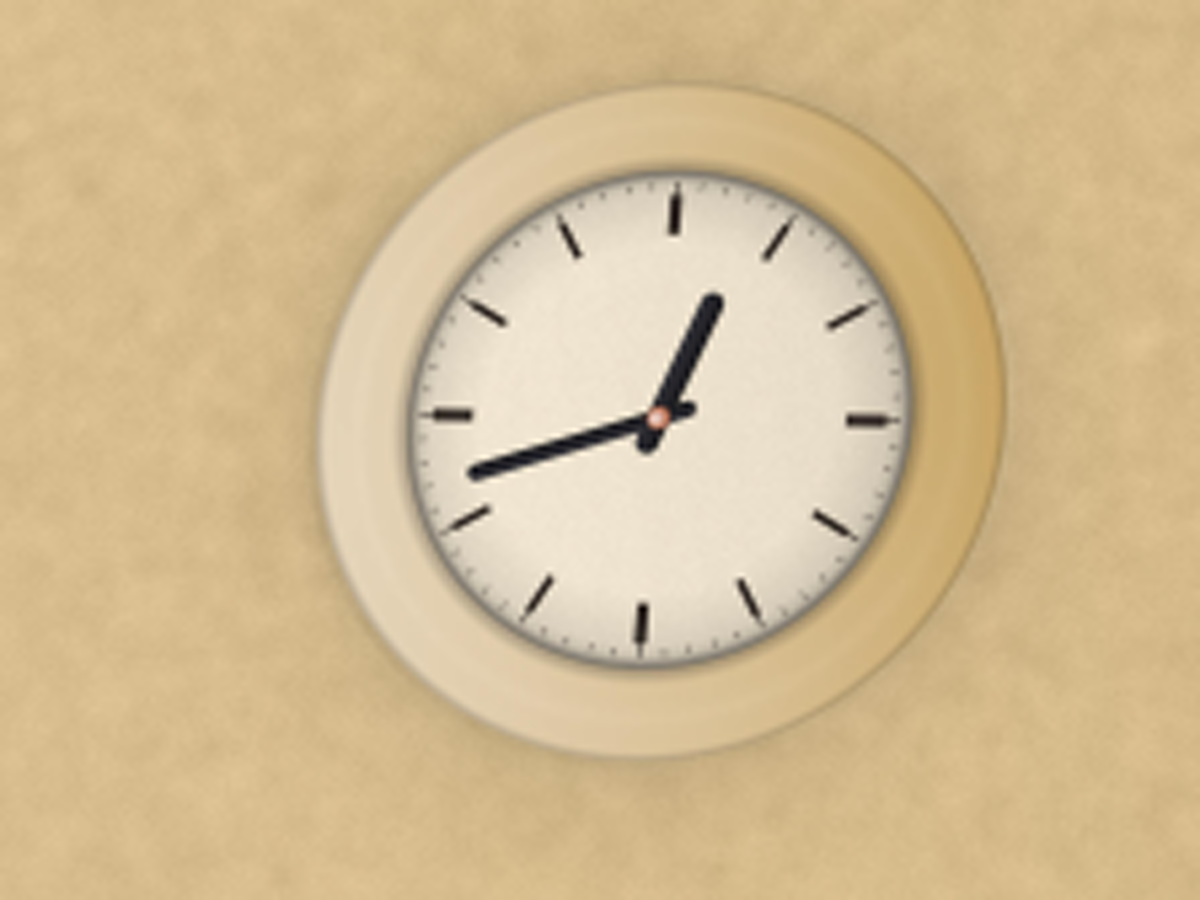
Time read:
h=12 m=42
